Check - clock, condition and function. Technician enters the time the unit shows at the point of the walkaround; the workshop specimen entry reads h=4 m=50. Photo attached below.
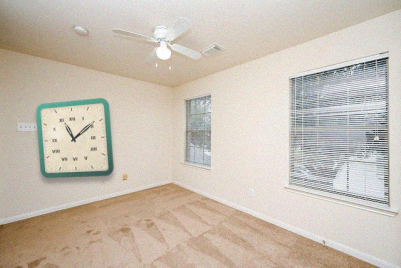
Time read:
h=11 m=9
